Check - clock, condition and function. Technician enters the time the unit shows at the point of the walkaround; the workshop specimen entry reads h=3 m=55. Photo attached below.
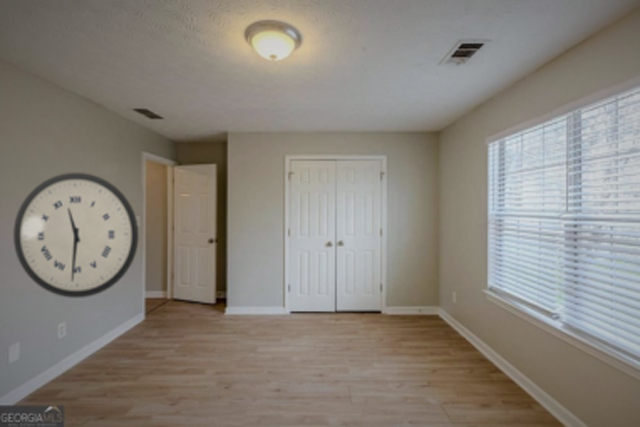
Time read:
h=11 m=31
